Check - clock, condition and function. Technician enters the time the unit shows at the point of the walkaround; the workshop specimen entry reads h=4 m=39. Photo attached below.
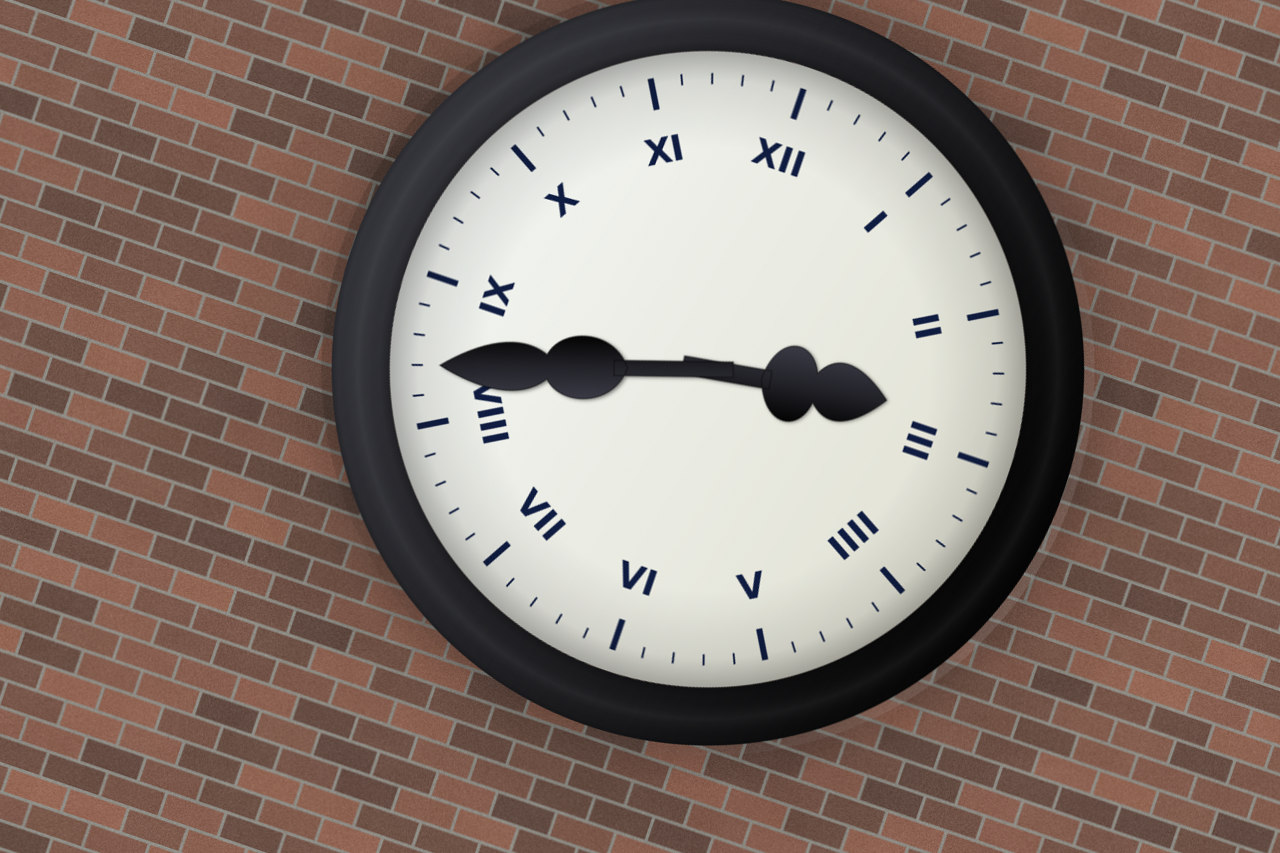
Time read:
h=2 m=42
